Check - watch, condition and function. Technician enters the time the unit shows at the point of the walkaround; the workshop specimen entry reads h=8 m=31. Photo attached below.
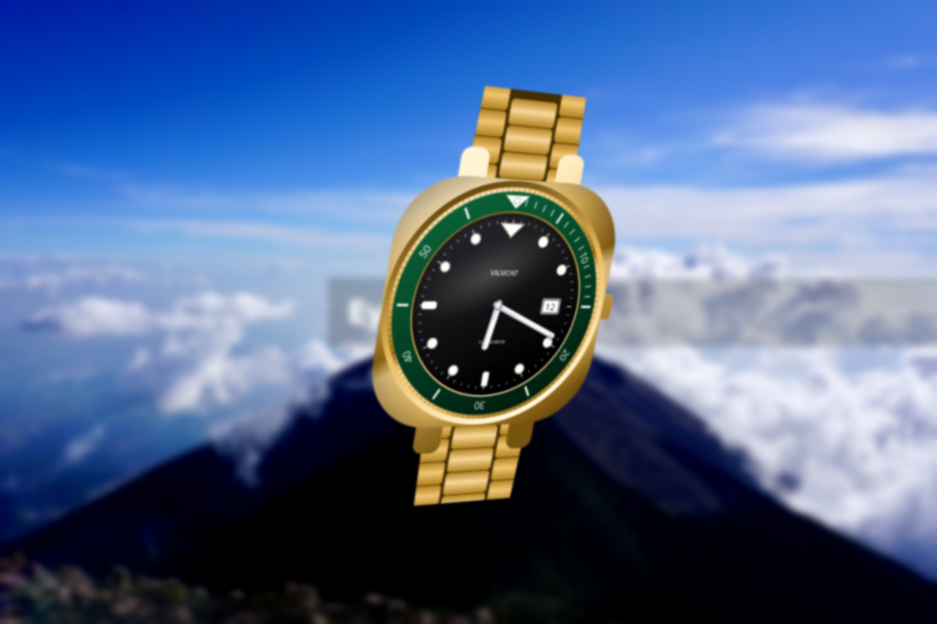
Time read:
h=6 m=19
